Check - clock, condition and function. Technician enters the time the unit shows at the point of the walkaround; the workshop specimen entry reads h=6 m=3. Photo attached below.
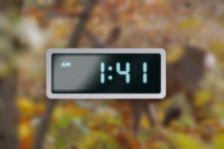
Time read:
h=1 m=41
